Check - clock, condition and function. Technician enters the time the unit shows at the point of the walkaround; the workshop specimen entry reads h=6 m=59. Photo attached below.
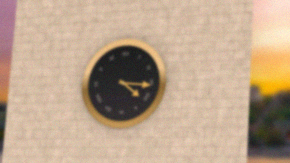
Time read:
h=4 m=16
